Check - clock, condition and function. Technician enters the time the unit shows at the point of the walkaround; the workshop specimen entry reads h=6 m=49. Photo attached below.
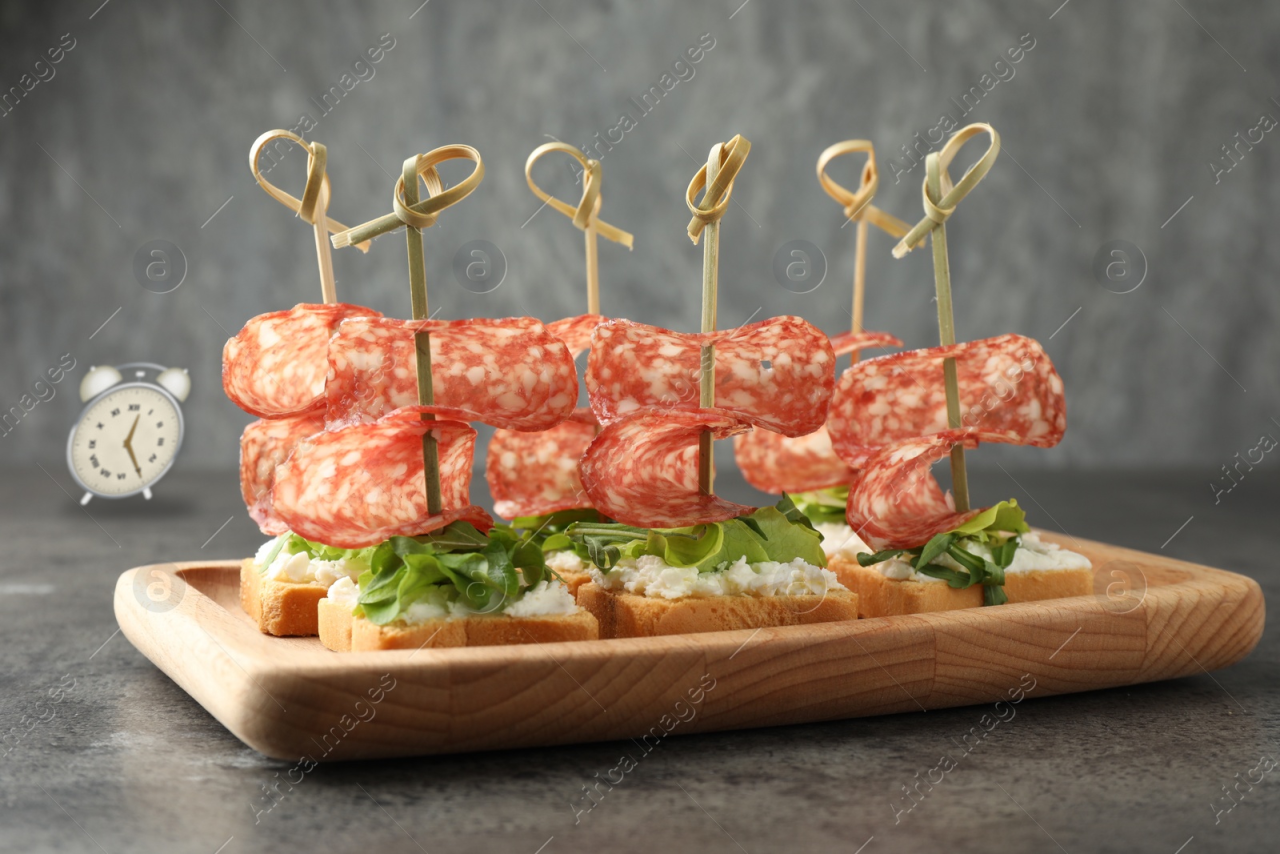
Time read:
h=12 m=25
